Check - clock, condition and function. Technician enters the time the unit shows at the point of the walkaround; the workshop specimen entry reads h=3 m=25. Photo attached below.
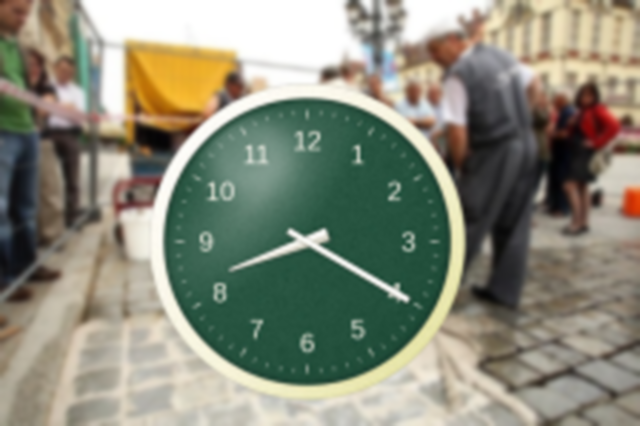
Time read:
h=8 m=20
